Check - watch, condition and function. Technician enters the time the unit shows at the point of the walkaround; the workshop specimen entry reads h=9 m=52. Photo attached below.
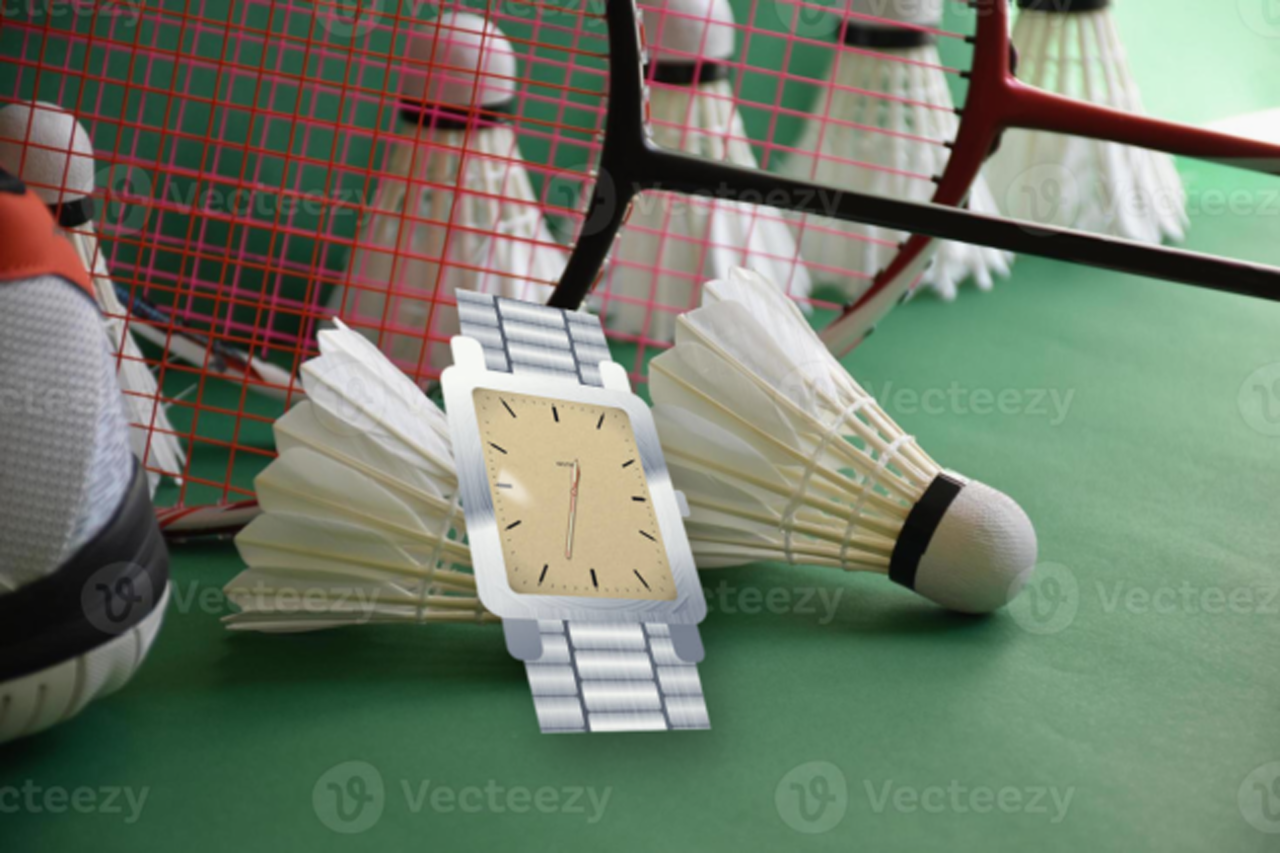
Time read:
h=12 m=33
